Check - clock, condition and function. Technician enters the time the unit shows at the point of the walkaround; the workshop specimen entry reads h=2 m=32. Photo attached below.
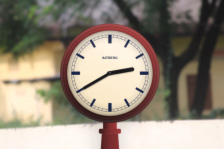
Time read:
h=2 m=40
